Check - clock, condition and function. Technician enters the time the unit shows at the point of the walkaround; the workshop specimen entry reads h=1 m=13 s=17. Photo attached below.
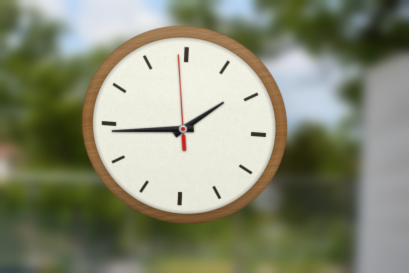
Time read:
h=1 m=43 s=59
